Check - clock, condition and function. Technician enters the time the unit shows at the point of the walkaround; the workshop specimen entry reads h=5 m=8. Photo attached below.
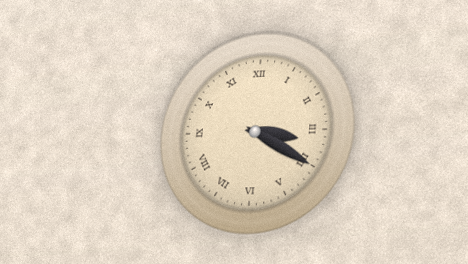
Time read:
h=3 m=20
